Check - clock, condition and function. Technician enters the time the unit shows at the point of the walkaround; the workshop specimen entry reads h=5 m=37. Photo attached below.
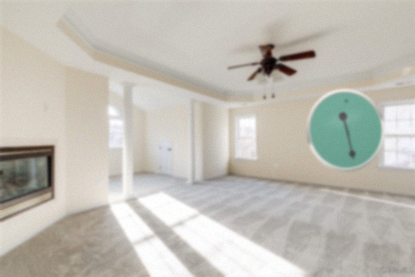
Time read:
h=11 m=28
